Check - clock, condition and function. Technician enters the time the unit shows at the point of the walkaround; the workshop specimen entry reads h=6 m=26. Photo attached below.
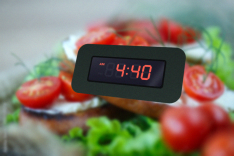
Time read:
h=4 m=40
